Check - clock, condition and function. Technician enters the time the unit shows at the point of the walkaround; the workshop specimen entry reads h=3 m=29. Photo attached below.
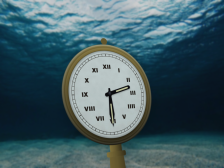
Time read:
h=2 m=30
